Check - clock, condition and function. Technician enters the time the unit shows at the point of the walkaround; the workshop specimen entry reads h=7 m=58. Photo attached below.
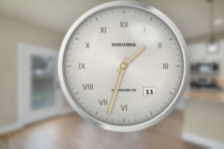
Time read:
h=1 m=33
